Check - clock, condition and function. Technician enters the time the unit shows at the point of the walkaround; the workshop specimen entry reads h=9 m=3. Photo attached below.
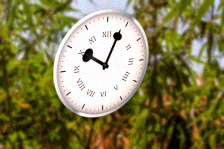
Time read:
h=10 m=4
